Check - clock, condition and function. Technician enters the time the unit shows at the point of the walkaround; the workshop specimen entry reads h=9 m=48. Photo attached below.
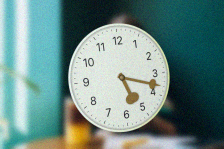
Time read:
h=5 m=18
